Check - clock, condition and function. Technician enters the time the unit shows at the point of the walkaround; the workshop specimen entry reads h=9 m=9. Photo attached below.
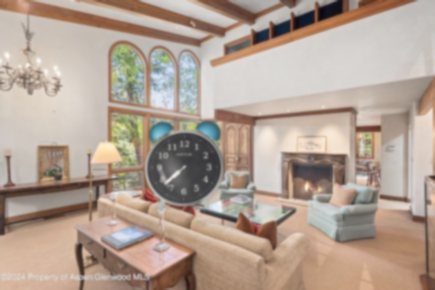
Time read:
h=7 m=38
